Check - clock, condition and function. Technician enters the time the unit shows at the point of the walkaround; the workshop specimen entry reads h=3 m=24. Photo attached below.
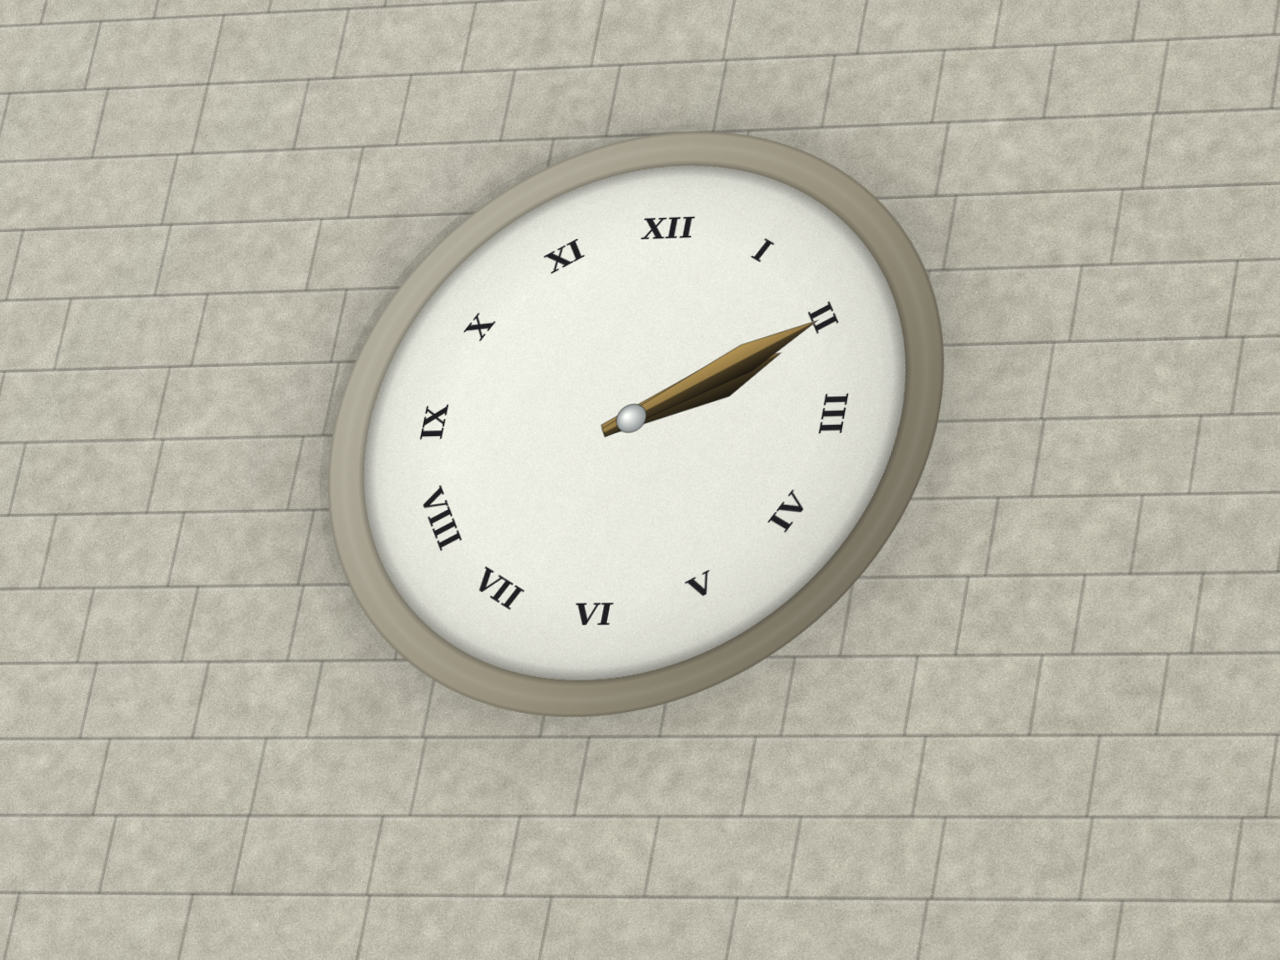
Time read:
h=2 m=10
